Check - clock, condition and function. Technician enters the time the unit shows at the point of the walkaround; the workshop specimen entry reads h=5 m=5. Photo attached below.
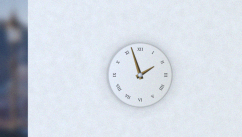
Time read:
h=1 m=57
